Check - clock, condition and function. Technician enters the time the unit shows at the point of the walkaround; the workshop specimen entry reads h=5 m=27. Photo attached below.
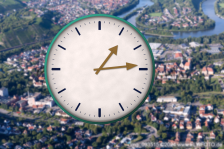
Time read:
h=1 m=14
